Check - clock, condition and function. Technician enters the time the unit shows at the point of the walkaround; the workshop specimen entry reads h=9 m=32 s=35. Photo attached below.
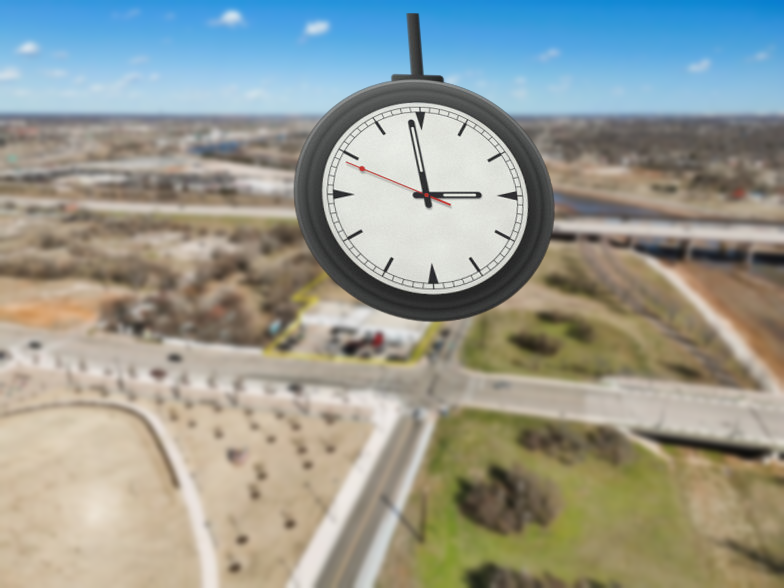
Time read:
h=2 m=58 s=49
